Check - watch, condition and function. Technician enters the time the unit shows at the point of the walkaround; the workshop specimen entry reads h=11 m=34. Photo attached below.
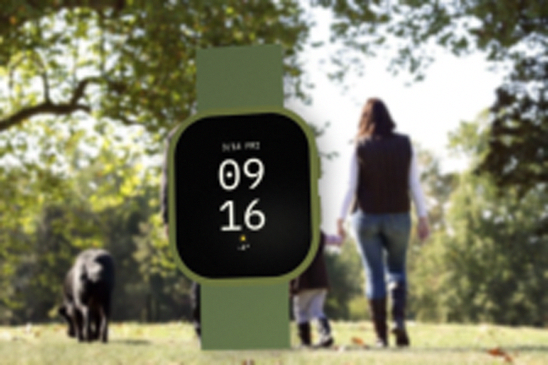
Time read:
h=9 m=16
